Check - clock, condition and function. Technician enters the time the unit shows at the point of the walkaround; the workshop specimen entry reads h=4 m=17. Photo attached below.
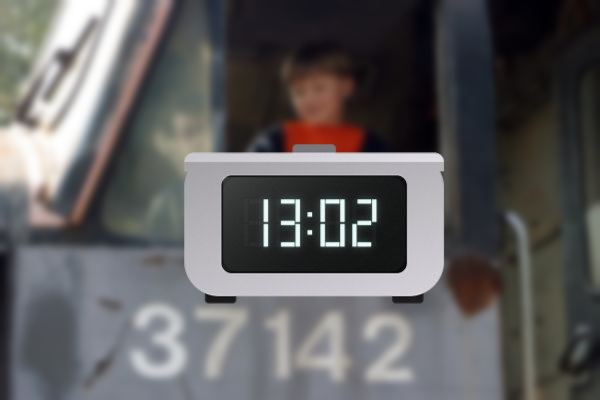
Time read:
h=13 m=2
